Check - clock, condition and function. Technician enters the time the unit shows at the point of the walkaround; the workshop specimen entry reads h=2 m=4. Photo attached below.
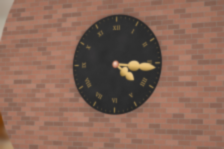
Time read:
h=4 m=16
